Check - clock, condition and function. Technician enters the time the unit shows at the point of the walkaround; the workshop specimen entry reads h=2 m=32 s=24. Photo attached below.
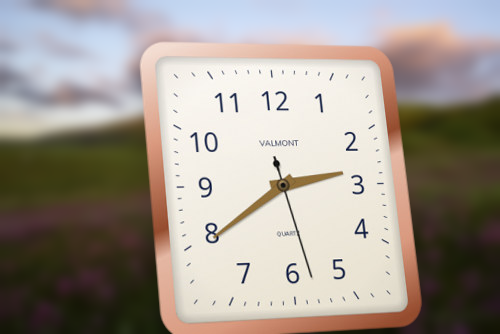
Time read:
h=2 m=39 s=28
